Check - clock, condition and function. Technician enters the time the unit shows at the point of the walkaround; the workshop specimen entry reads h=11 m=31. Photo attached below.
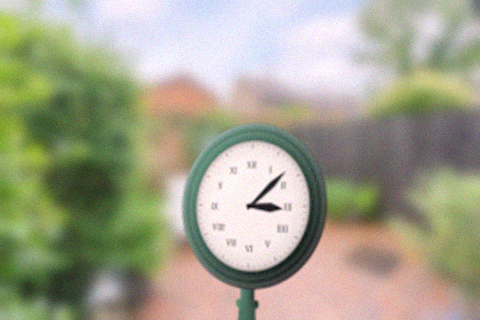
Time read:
h=3 m=8
